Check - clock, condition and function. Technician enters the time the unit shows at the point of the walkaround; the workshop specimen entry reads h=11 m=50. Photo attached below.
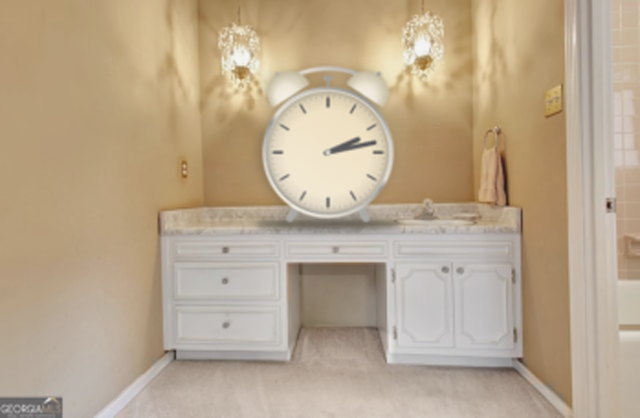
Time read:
h=2 m=13
